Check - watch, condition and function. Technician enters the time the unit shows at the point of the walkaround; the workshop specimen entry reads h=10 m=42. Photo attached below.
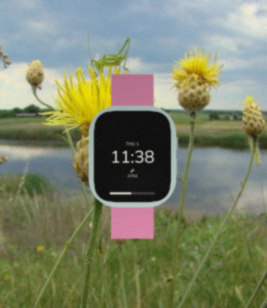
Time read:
h=11 m=38
